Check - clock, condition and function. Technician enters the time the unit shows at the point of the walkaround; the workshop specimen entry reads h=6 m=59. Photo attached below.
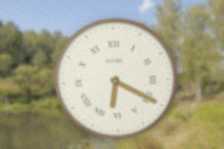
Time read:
h=6 m=20
